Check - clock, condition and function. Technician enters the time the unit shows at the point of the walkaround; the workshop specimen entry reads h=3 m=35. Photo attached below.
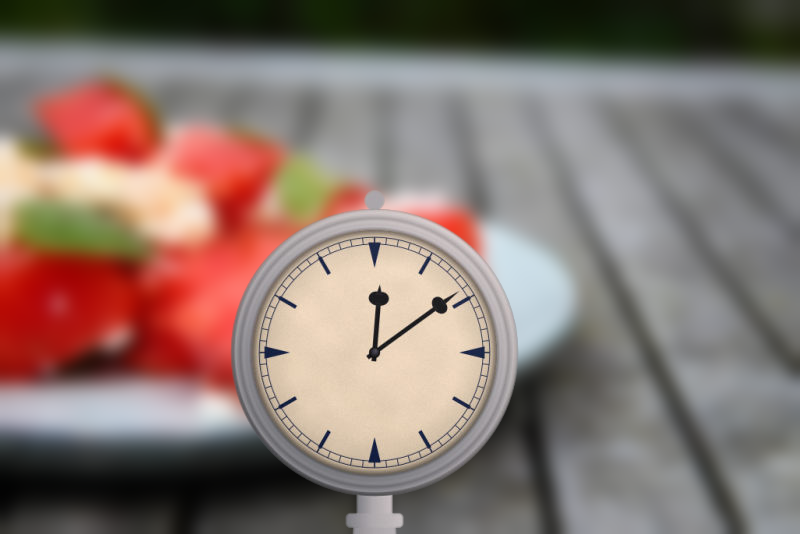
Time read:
h=12 m=9
